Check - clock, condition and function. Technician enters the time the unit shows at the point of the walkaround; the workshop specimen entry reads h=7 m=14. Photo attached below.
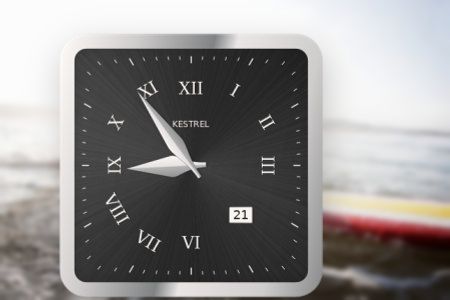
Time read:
h=8 m=54
